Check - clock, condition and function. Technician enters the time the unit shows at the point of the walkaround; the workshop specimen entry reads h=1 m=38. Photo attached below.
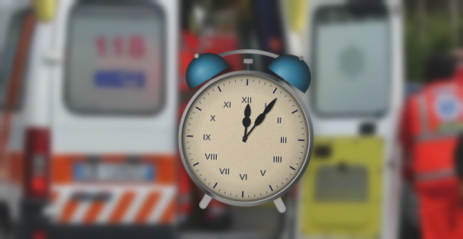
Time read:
h=12 m=6
